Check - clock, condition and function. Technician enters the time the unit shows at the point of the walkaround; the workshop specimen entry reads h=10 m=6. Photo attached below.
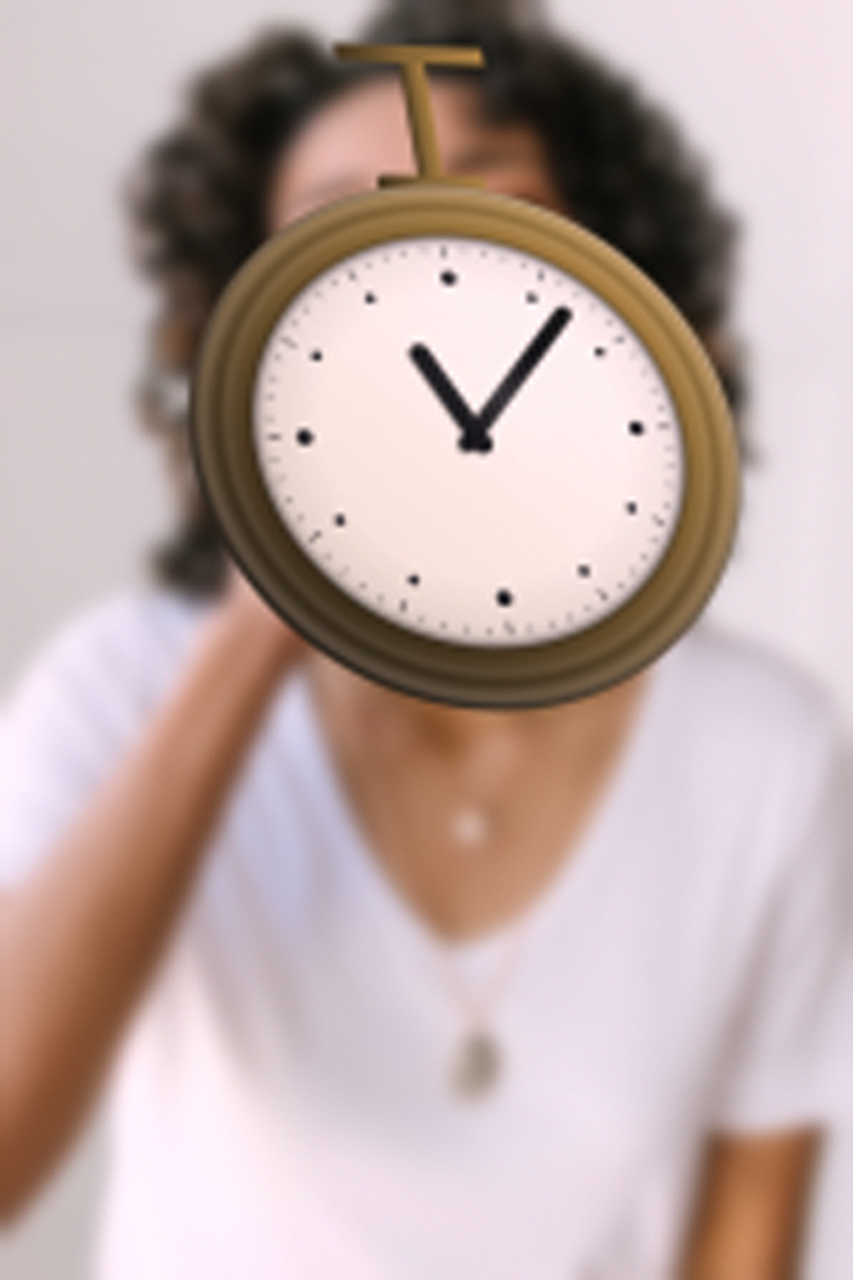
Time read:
h=11 m=7
